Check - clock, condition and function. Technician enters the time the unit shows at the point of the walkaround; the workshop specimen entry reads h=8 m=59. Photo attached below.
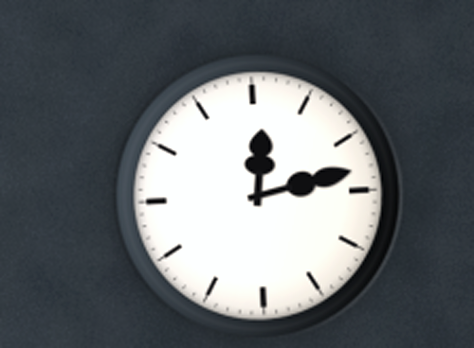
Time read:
h=12 m=13
